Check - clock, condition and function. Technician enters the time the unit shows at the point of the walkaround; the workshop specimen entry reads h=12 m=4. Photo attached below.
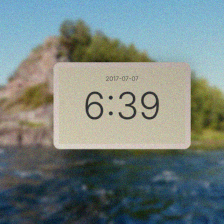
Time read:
h=6 m=39
